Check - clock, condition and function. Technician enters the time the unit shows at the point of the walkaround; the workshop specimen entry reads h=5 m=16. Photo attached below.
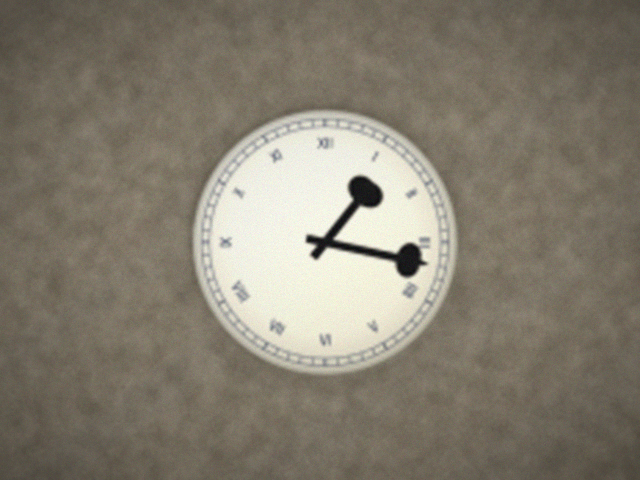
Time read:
h=1 m=17
